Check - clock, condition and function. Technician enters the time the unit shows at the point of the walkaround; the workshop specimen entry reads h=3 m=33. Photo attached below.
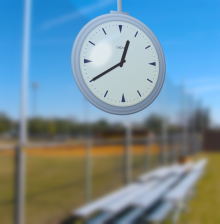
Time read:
h=12 m=40
